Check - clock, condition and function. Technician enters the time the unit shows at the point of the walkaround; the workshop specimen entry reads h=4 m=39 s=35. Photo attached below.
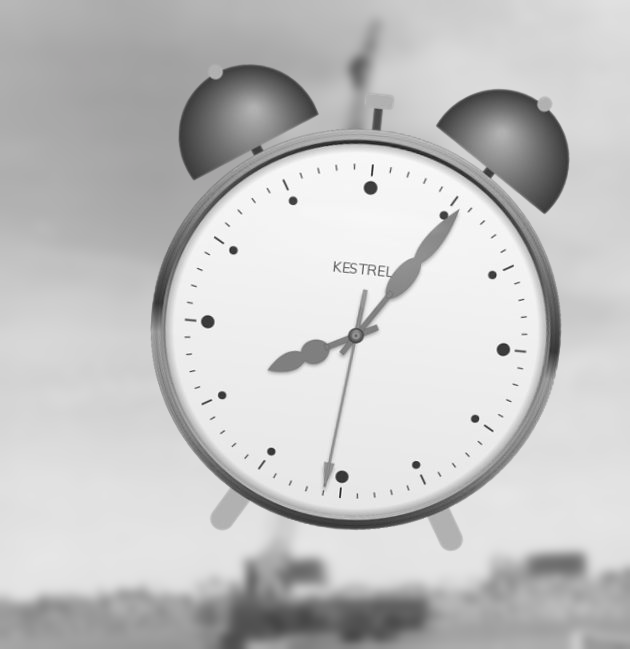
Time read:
h=8 m=5 s=31
